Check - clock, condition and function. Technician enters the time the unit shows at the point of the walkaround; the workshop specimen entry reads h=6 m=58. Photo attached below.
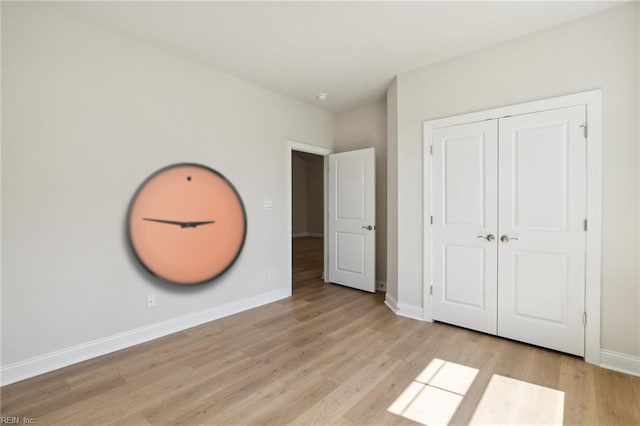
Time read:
h=2 m=46
